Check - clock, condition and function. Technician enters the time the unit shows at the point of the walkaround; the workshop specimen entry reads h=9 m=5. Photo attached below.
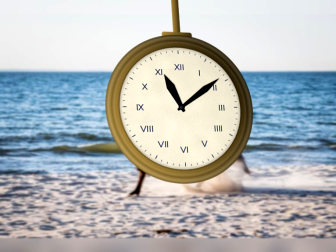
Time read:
h=11 m=9
